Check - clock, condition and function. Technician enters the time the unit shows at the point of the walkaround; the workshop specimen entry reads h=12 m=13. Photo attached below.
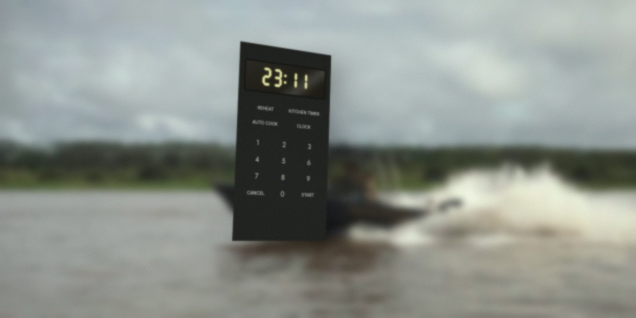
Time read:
h=23 m=11
